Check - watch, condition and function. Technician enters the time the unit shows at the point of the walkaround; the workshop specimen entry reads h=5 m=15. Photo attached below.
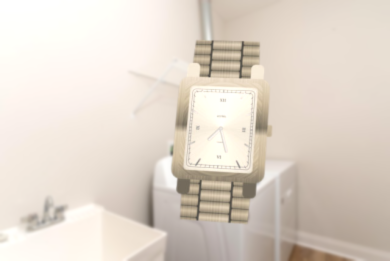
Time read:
h=7 m=27
